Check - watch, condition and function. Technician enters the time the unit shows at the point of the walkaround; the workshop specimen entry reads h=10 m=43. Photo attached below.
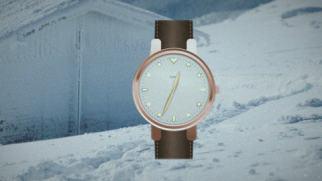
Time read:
h=12 m=34
